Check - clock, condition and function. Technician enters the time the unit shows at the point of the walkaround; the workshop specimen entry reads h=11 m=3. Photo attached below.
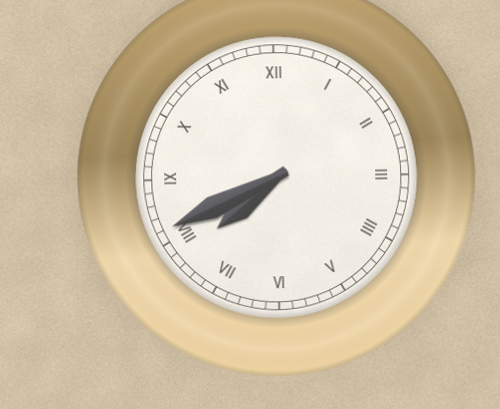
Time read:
h=7 m=41
